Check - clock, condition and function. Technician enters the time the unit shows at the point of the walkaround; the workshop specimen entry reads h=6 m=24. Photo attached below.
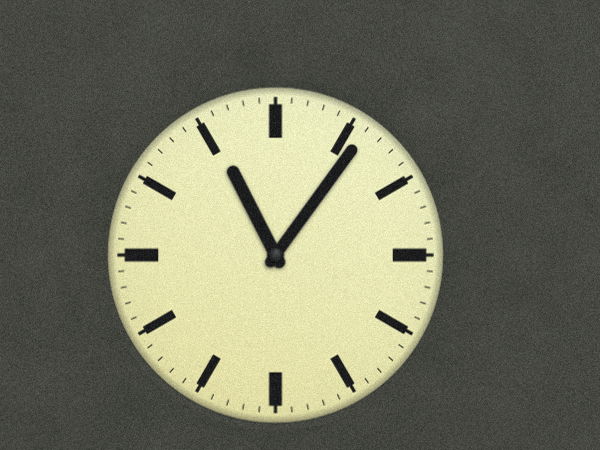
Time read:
h=11 m=6
